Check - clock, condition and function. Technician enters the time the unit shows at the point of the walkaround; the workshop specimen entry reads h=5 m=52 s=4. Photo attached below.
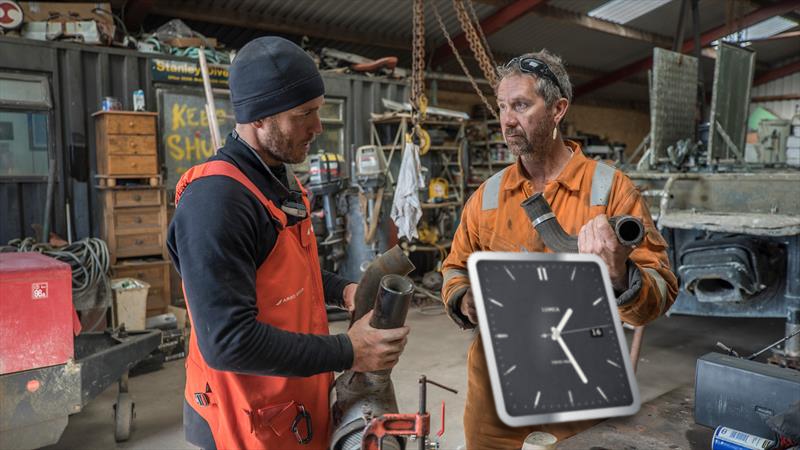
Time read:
h=1 m=26 s=14
